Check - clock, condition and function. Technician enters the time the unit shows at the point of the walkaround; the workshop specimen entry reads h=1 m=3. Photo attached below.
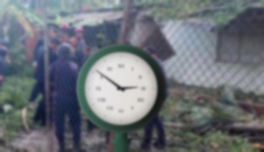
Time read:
h=2 m=51
